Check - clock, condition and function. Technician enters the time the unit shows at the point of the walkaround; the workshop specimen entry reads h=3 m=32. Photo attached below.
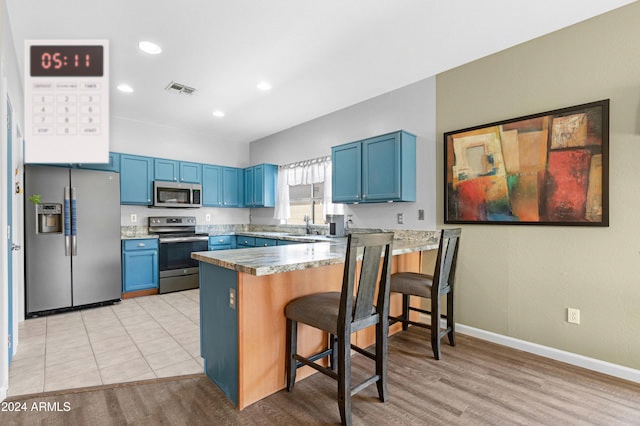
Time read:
h=5 m=11
